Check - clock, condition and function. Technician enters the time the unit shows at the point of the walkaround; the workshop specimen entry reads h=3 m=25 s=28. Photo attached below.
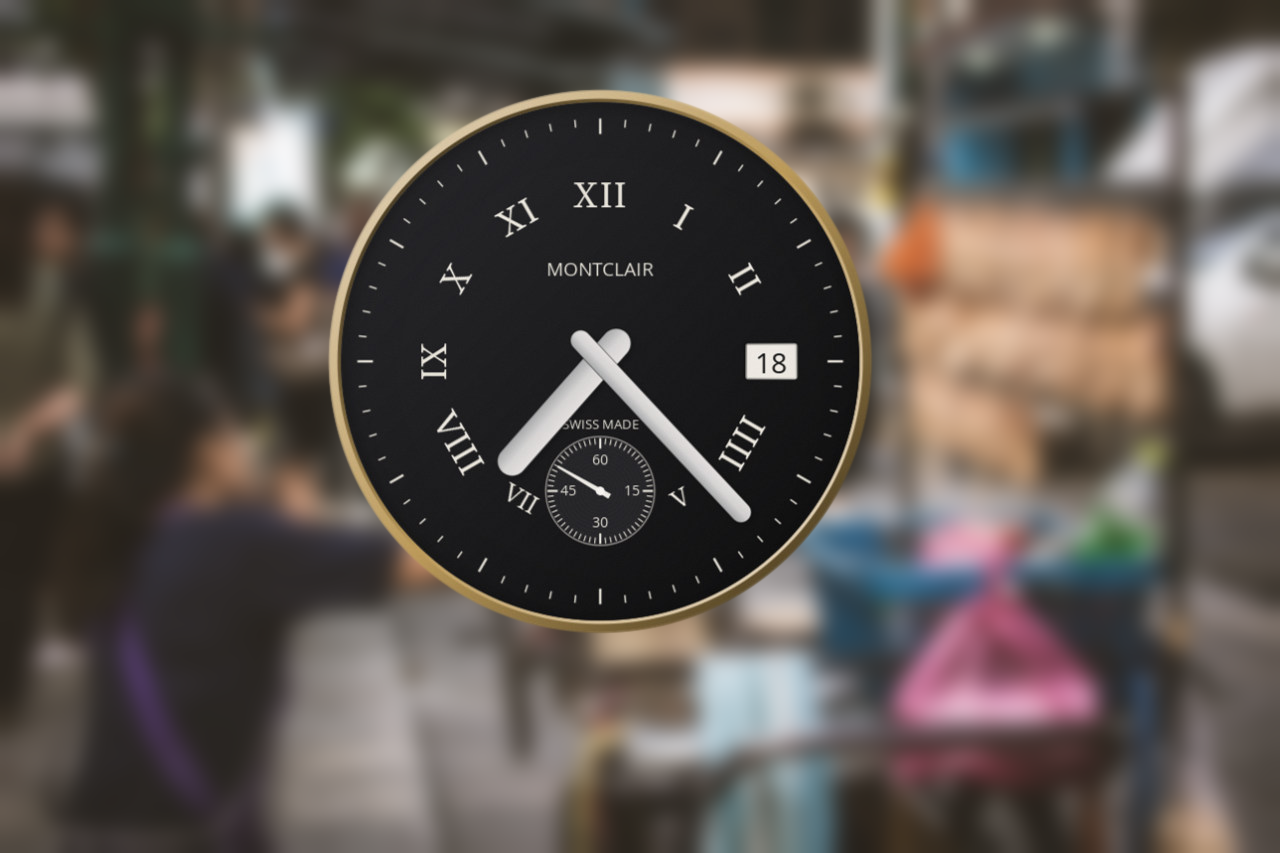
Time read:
h=7 m=22 s=50
